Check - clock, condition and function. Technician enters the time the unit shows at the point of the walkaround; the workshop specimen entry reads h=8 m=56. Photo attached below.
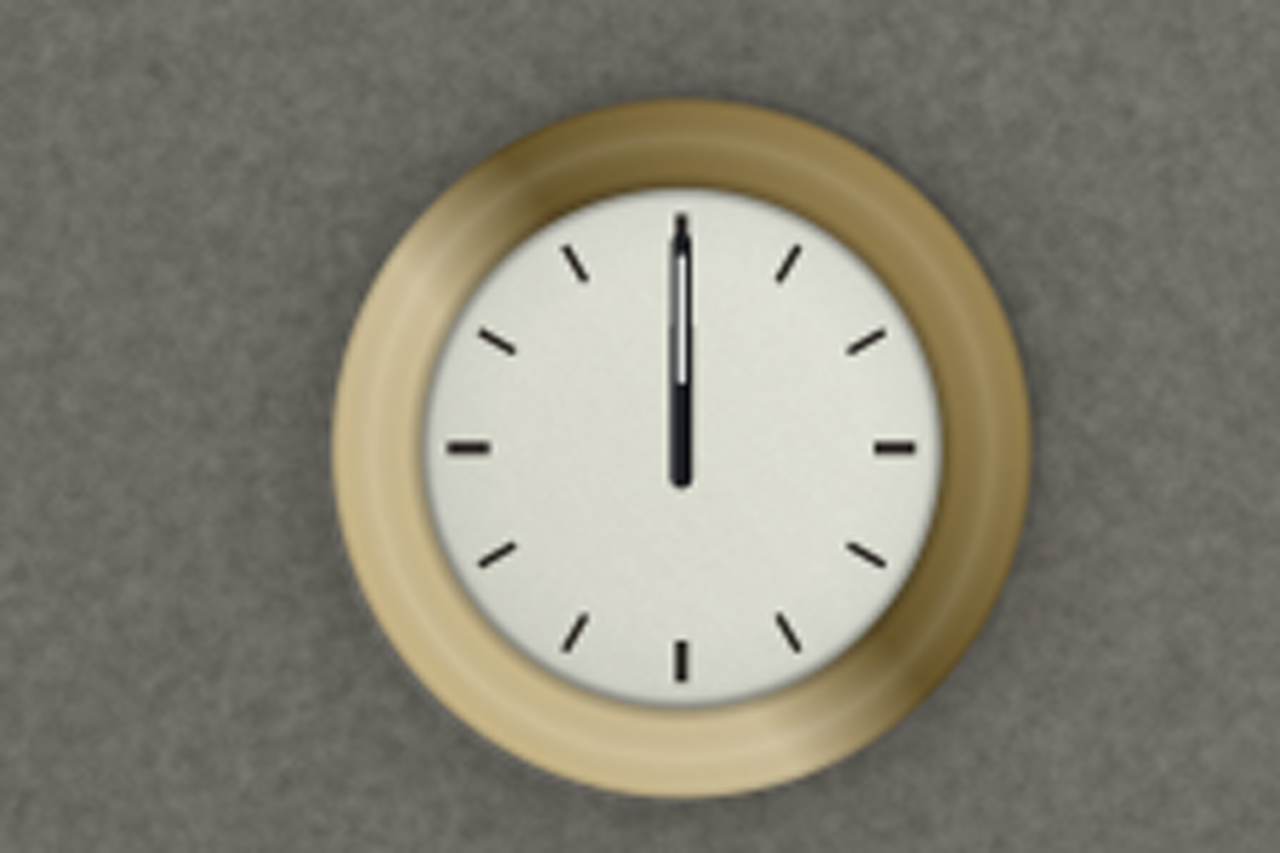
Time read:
h=12 m=0
